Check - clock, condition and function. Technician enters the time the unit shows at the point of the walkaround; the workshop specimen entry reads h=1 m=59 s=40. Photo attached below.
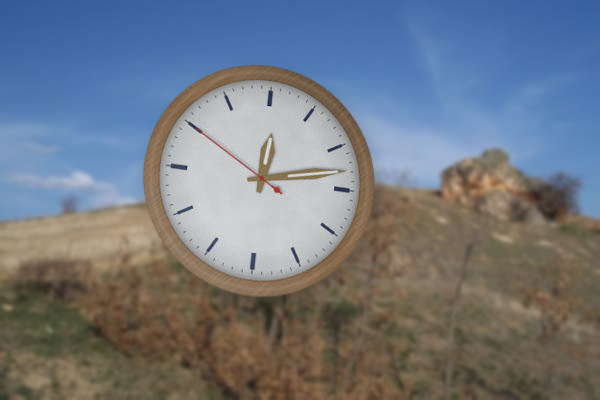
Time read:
h=12 m=12 s=50
